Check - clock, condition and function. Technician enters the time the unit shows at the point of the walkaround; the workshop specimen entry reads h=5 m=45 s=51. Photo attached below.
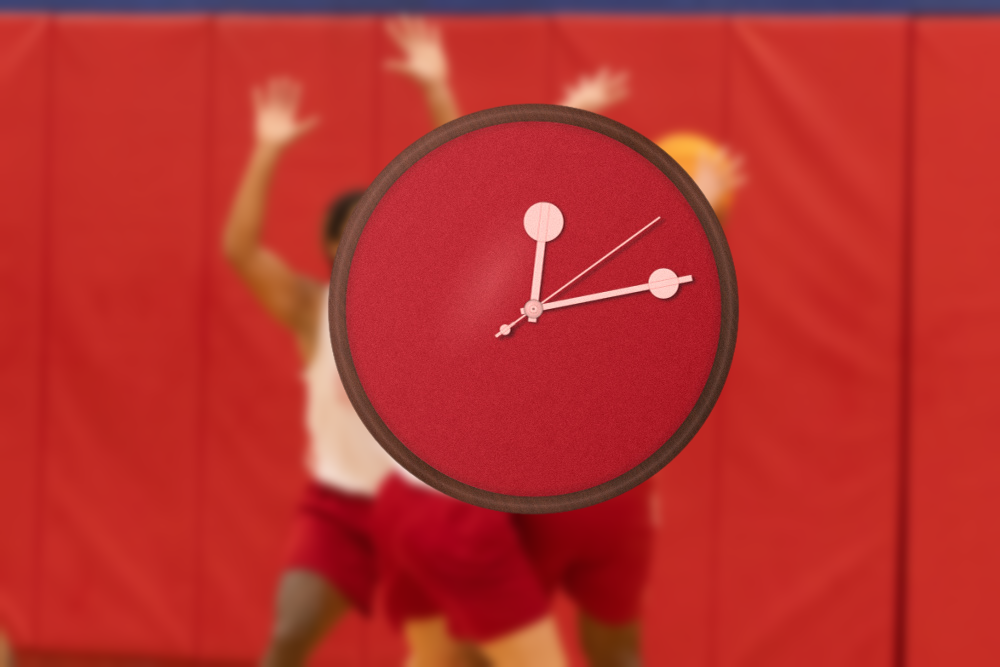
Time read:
h=12 m=13 s=9
